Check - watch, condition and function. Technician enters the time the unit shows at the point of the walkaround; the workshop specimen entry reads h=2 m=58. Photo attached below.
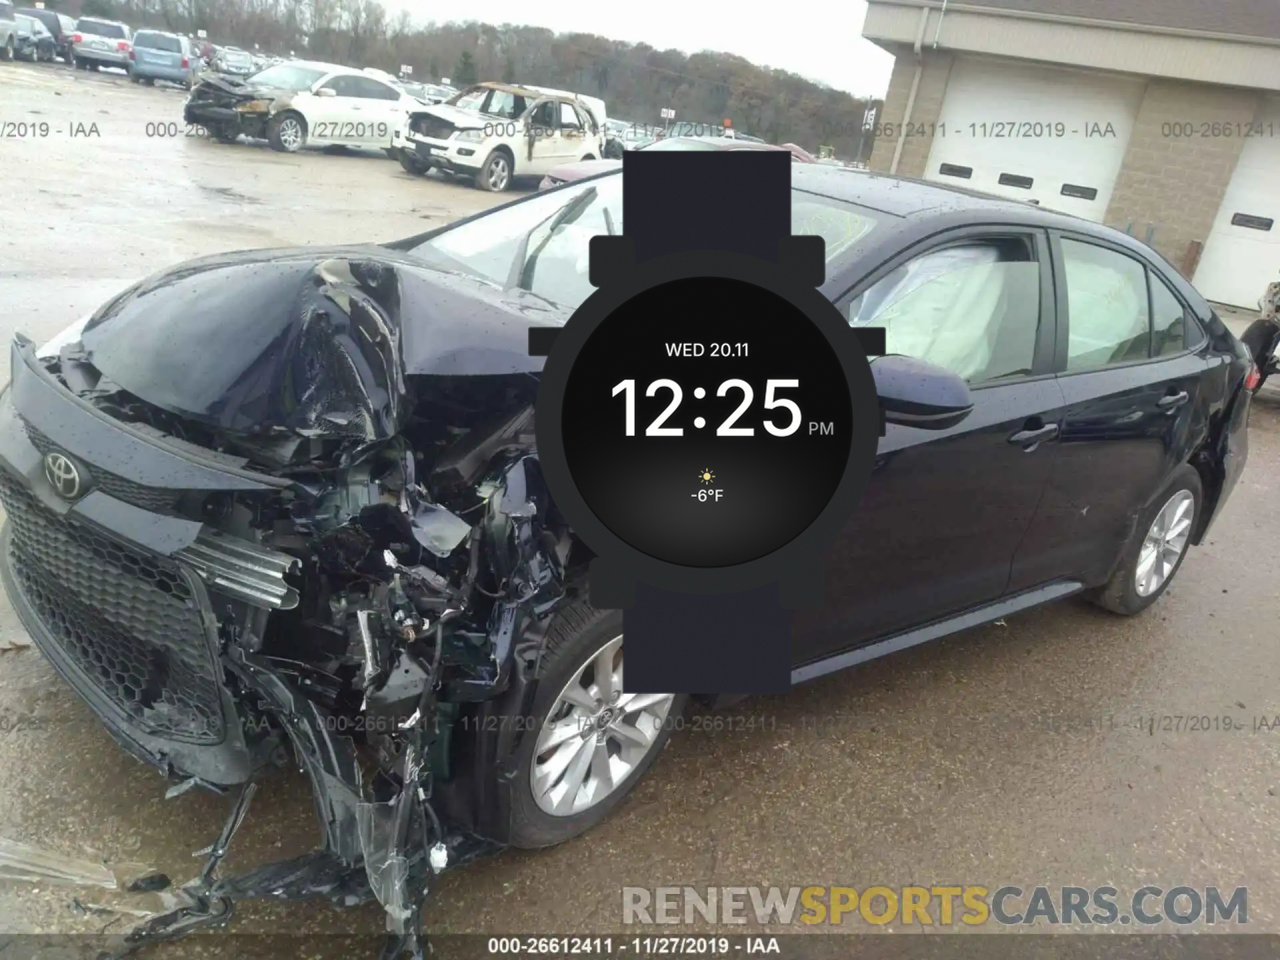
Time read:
h=12 m=25
